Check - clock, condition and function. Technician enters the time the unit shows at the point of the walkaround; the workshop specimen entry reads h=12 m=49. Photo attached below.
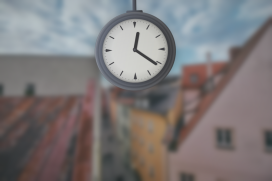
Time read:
h=12 m=21
